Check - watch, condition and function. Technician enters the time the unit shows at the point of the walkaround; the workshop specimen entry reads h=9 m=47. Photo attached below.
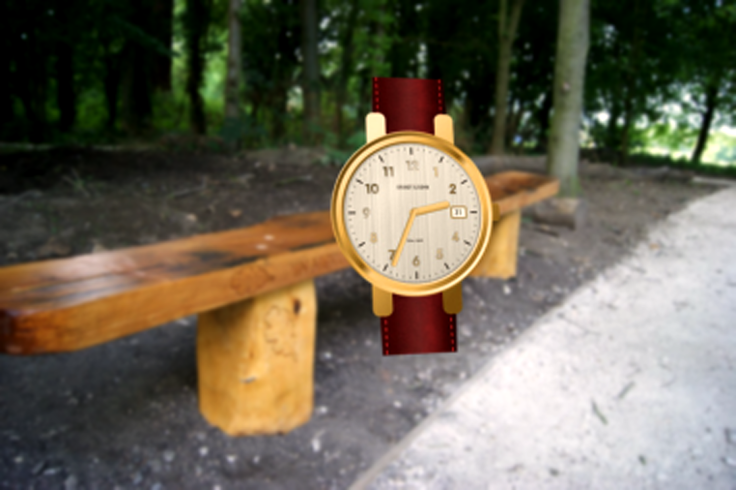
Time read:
h=2 m=34
